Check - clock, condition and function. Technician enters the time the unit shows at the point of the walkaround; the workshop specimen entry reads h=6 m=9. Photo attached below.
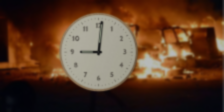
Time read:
h=9 m=1
